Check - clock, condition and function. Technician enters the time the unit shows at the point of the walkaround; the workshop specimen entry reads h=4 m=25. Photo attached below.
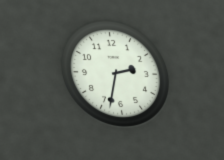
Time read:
h=2 m=33
